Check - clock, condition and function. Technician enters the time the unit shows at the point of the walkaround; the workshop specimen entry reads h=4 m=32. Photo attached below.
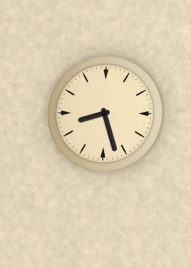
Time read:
h=8 m=27
